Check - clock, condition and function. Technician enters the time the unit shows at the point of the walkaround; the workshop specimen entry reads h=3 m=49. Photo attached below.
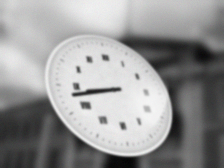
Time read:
h=8 m=43
